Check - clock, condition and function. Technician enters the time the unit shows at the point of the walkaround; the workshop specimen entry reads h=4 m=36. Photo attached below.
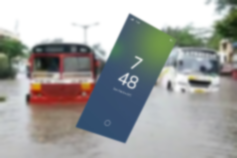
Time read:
h=7 m=48
